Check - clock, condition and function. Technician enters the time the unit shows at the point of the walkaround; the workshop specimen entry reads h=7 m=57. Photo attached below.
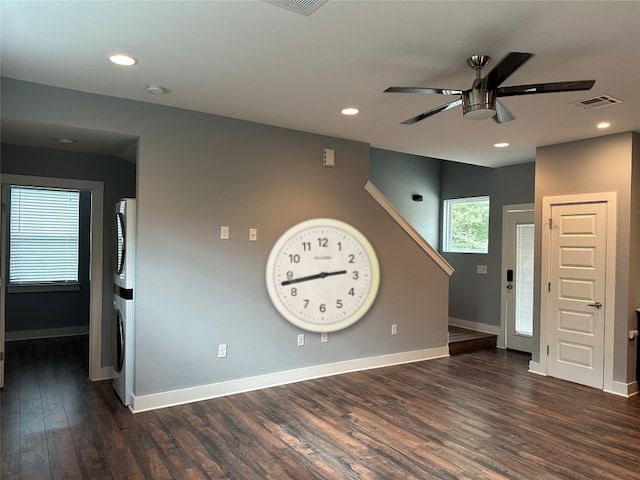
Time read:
h=2 m=43
